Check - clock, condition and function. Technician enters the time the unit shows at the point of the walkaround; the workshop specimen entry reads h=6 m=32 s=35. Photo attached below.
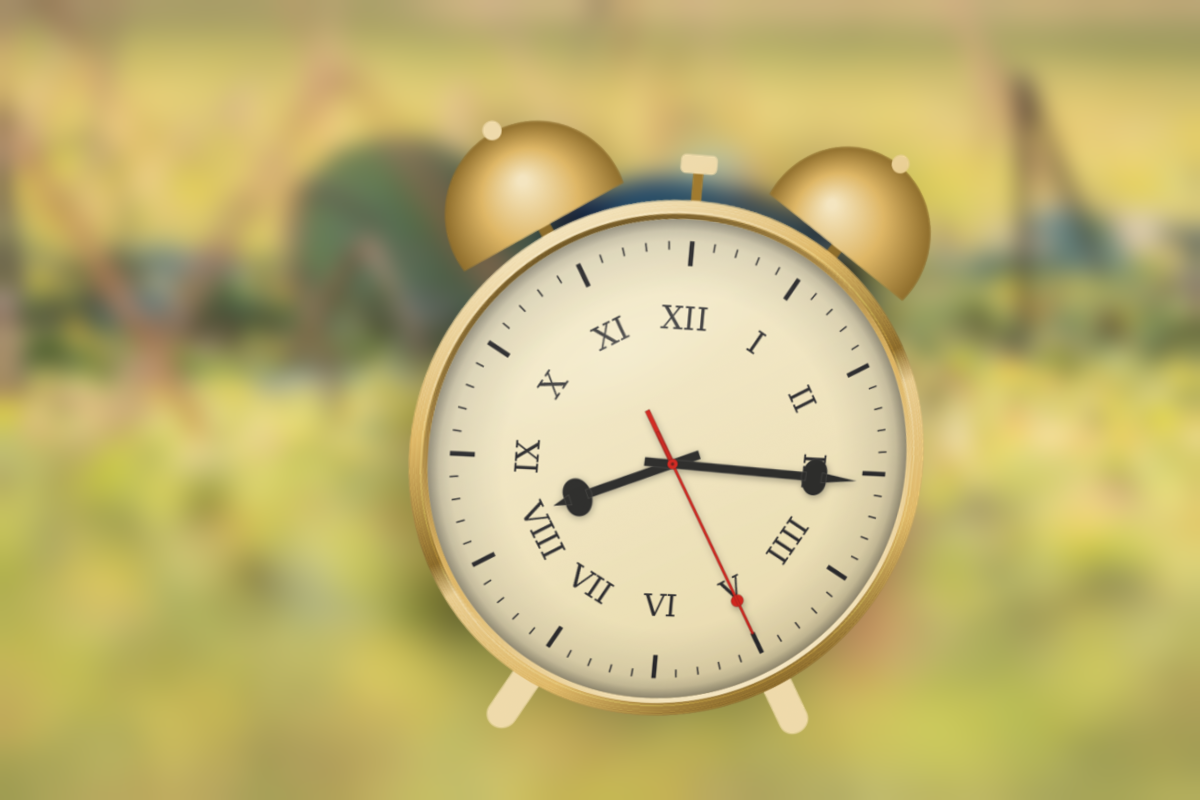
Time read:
h=8 m=15 s=25
